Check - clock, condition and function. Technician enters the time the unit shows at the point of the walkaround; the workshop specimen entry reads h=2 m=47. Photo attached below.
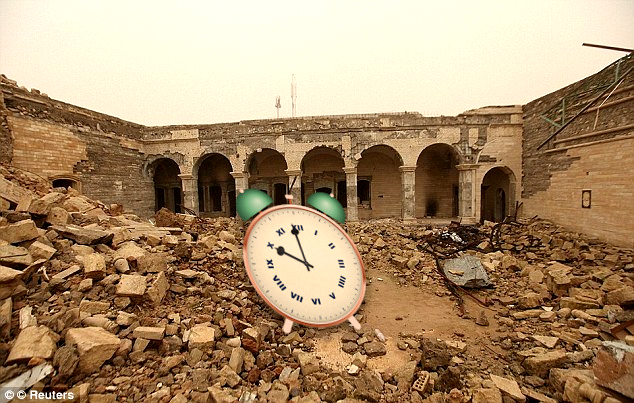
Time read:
h=9 m=59
